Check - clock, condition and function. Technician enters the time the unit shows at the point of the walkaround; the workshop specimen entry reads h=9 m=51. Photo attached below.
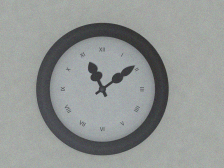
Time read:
h=11 m=9
